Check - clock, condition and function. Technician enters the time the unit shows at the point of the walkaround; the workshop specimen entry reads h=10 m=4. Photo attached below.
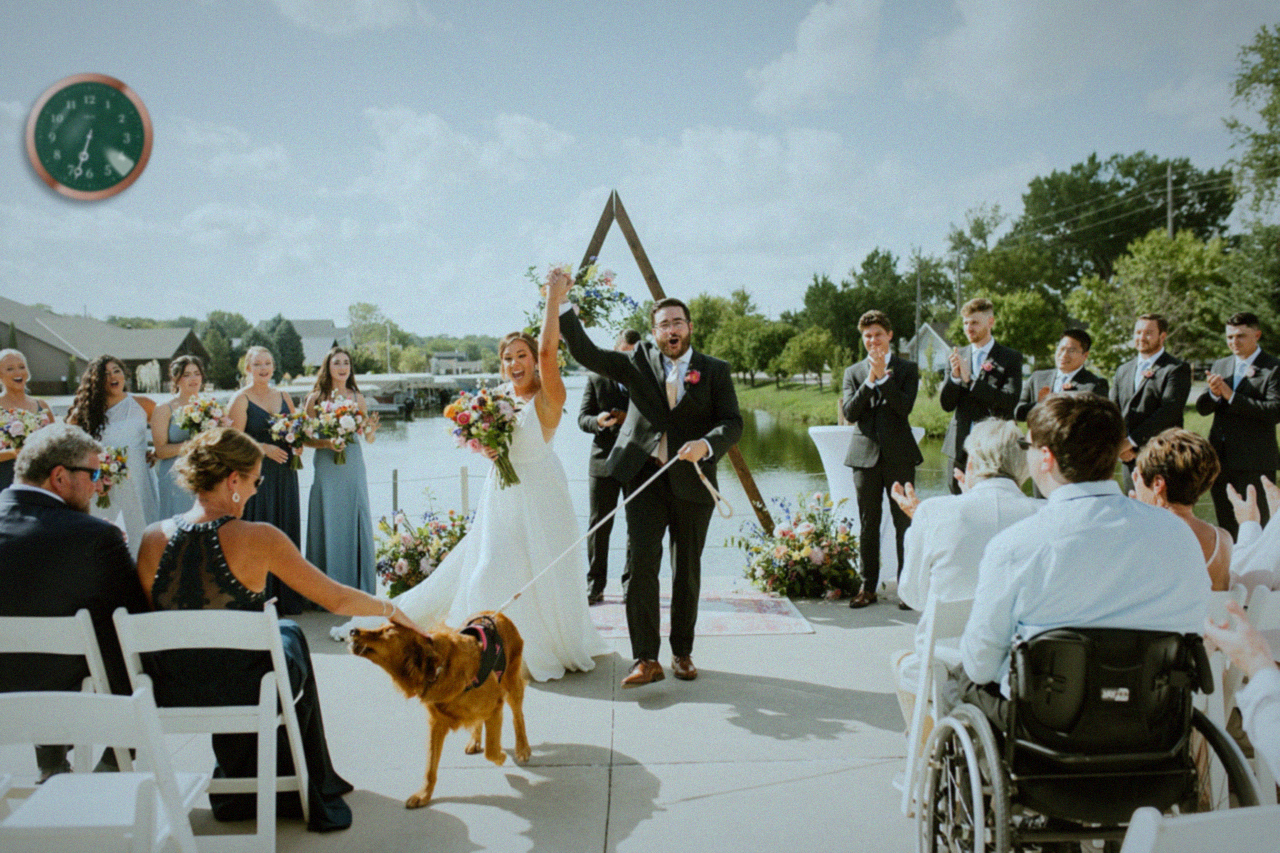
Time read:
h=6 m=33
